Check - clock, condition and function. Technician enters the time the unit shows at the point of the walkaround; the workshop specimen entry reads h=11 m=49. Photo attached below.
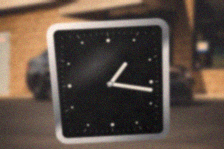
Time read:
h=1 m=17
